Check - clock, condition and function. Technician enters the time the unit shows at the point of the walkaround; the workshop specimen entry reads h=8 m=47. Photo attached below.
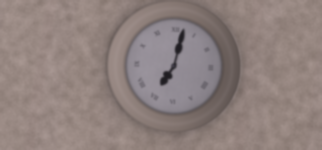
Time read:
h=7 m=2
